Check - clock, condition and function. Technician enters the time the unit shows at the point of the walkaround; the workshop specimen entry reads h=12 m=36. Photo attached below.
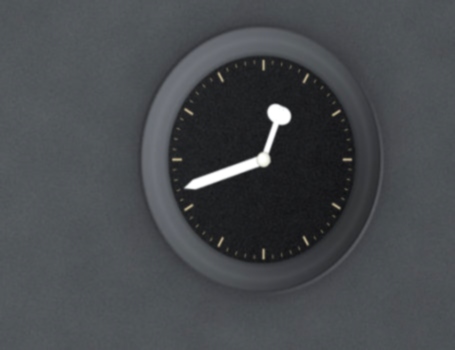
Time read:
h=12 m=42
